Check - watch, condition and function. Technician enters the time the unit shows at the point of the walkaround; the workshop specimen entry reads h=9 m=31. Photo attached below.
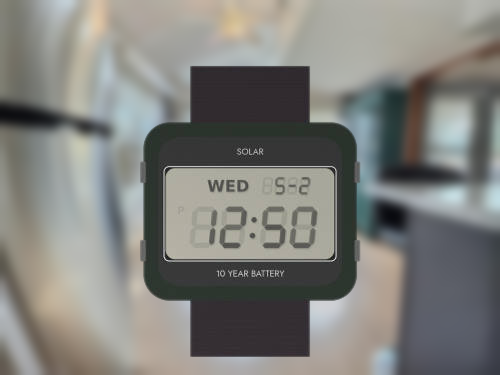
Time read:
h=12 m=50
